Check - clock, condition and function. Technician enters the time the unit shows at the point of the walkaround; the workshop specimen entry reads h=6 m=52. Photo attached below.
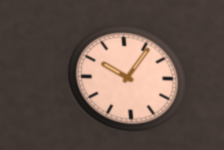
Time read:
h=10 m=6
